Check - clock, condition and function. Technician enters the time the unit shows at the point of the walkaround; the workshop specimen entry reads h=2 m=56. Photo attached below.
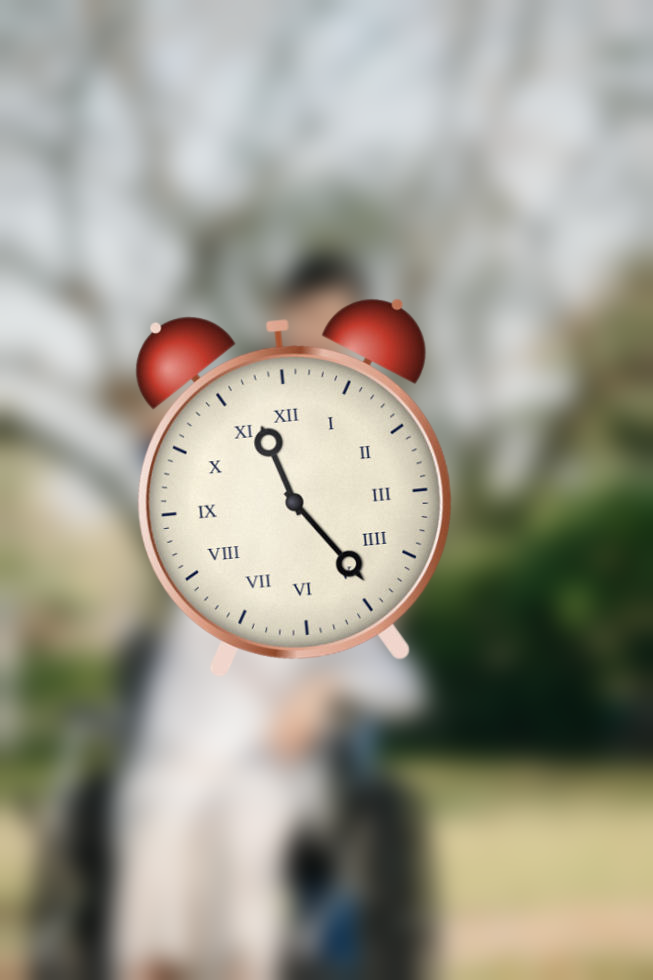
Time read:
h=11 m=24
